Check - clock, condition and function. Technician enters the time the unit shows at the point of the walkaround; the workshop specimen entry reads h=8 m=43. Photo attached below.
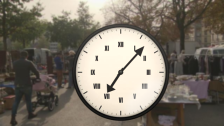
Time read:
h=7 m=7
